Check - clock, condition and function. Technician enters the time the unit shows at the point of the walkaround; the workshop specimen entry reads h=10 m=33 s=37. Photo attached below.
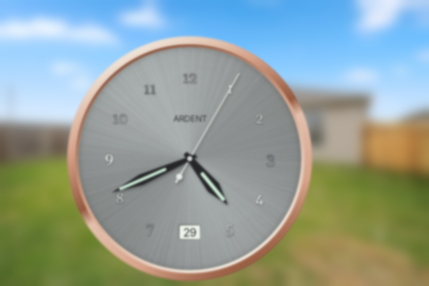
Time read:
h=4 m=41 s=5
